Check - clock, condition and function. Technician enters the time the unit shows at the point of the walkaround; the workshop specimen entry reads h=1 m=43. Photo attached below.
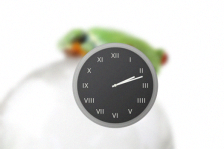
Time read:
h=2 m=12
